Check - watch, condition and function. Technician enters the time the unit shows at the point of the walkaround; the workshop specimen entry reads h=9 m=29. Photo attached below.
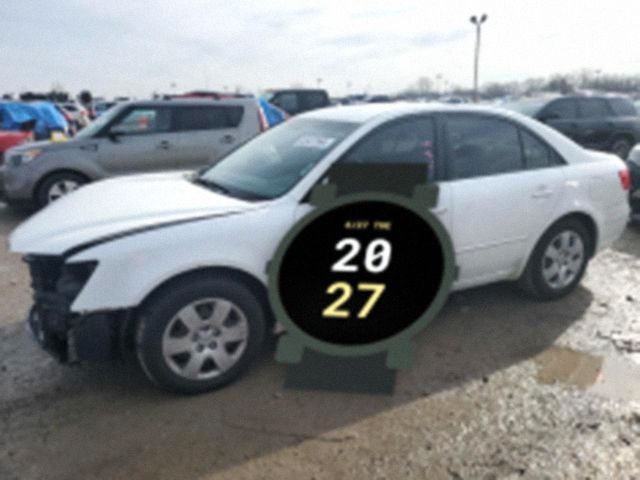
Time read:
h=20 m=27
